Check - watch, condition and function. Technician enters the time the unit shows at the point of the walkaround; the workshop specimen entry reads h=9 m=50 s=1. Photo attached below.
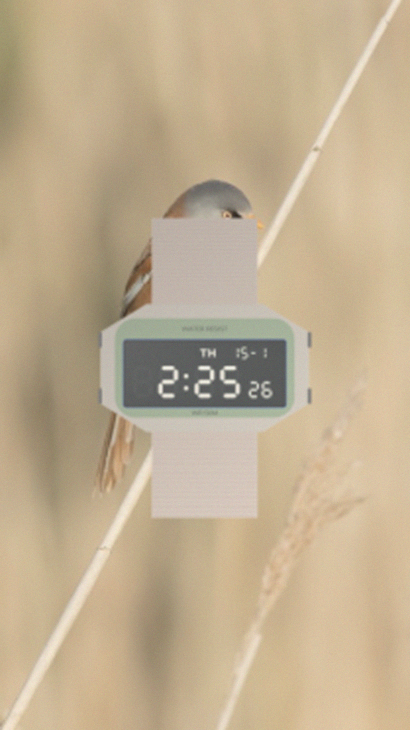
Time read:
h=2 m=25 s=26
